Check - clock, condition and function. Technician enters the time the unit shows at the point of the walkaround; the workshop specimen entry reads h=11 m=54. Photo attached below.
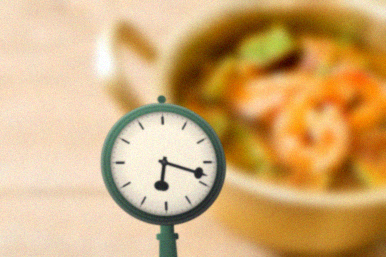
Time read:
h=6 m=18
